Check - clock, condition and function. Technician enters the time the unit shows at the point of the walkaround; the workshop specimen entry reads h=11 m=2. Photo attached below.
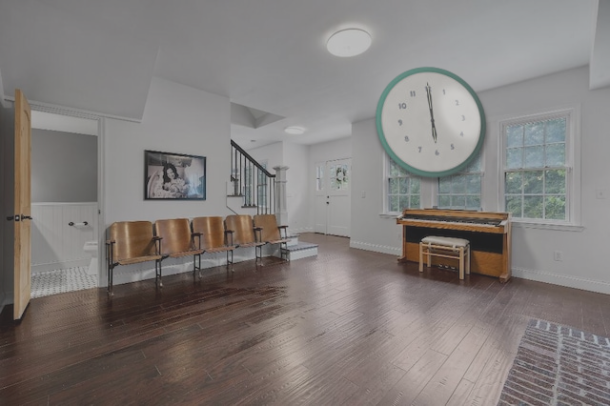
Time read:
h=6 m=0
